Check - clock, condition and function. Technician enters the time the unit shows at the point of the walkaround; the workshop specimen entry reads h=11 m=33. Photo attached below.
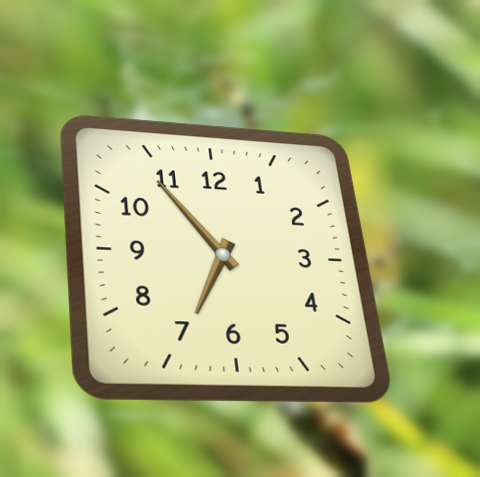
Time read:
h=6 m=54
